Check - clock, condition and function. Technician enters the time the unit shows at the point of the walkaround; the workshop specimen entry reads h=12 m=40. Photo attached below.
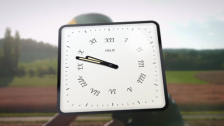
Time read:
h=9 m=48
